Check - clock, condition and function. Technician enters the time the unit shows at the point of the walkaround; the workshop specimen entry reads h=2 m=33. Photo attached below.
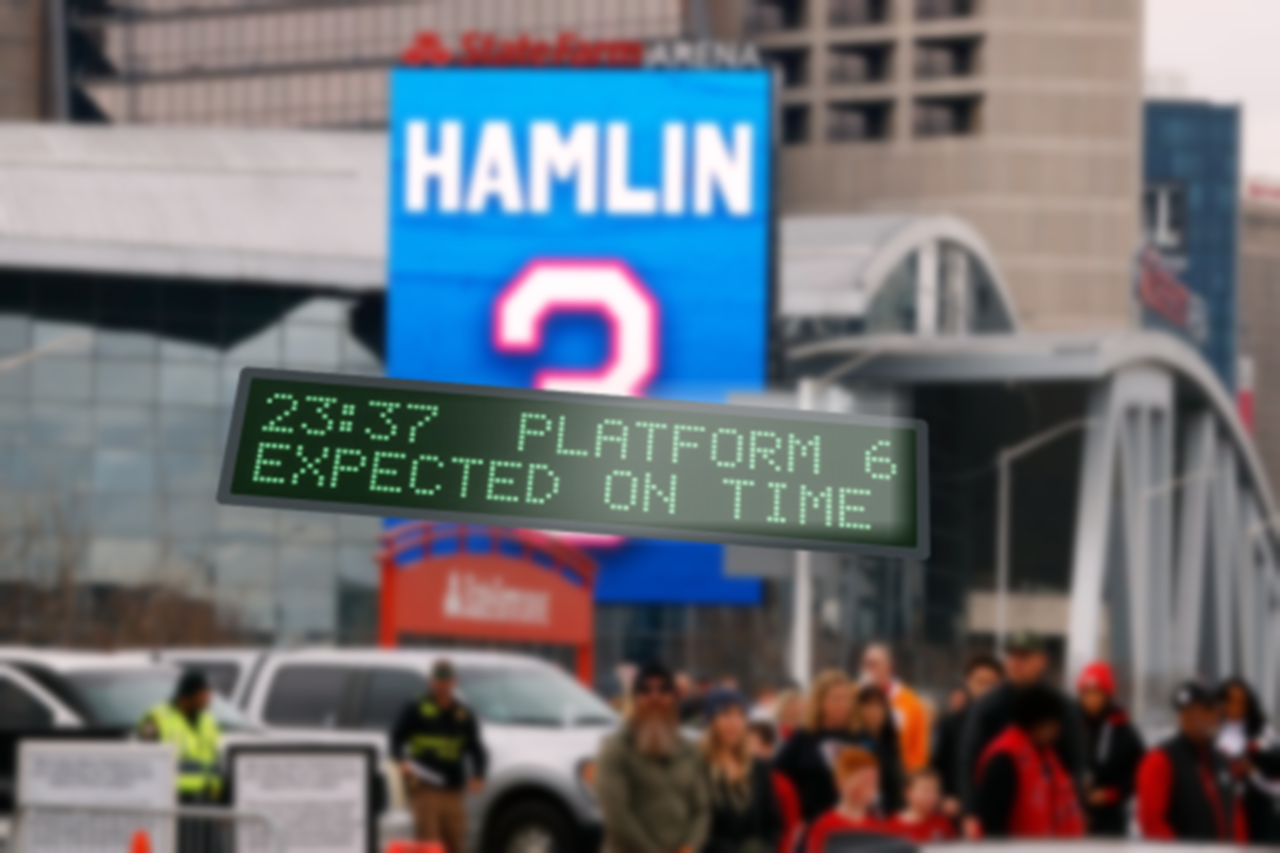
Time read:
h=23 m=37
